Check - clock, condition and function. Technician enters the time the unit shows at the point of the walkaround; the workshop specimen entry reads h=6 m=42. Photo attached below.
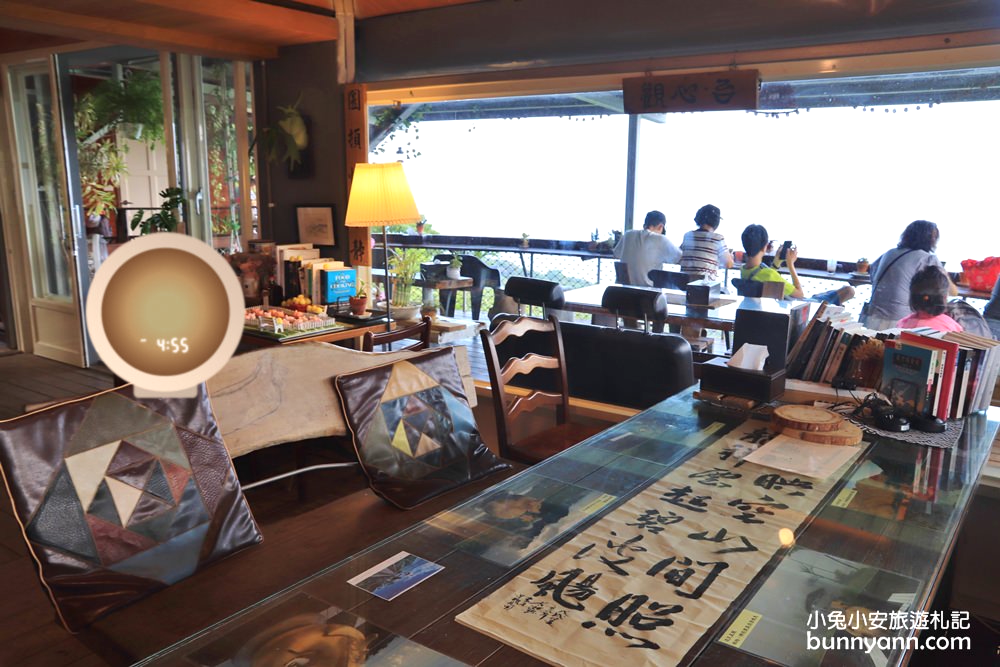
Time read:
h=4 m=55
